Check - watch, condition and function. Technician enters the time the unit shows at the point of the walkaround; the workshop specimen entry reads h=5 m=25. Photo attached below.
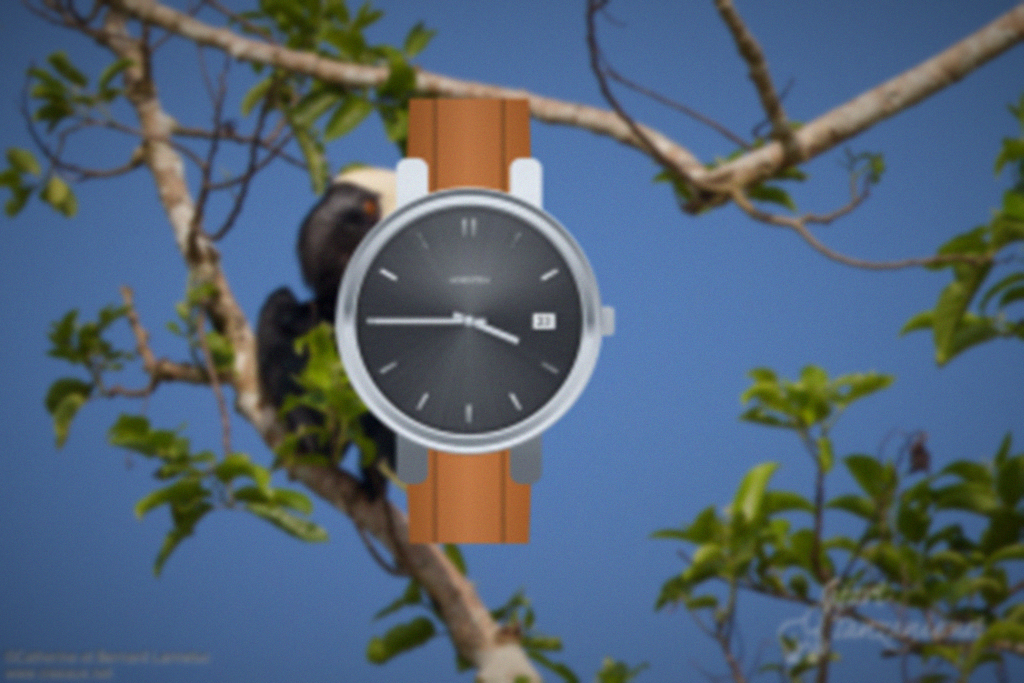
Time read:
h=3 m=45
